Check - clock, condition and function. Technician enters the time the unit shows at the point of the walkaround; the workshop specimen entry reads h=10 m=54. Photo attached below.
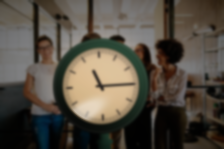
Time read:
h=11 m=15
